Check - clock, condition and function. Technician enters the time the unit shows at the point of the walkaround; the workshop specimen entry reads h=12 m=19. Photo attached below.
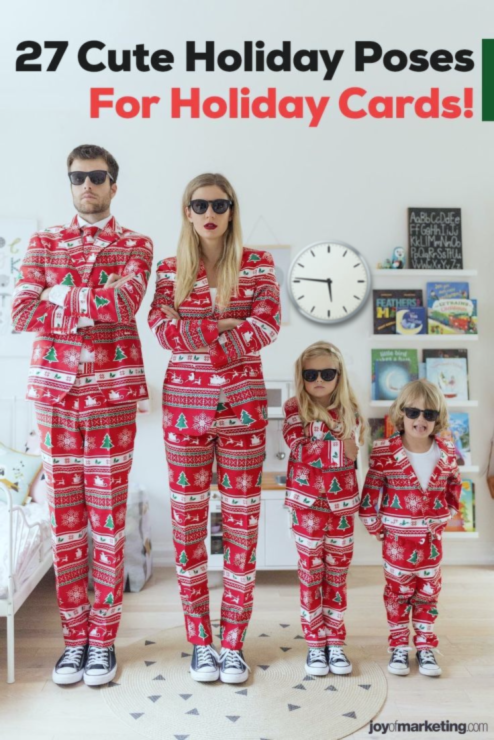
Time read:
h=5 m=46
